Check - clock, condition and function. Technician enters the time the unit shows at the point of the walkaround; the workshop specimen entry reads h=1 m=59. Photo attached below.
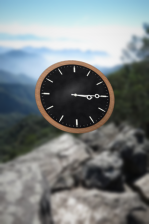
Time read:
h=3 m=15
